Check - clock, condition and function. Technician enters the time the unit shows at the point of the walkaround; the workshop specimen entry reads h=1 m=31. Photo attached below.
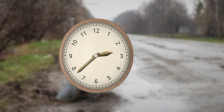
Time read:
h=2 m=38
